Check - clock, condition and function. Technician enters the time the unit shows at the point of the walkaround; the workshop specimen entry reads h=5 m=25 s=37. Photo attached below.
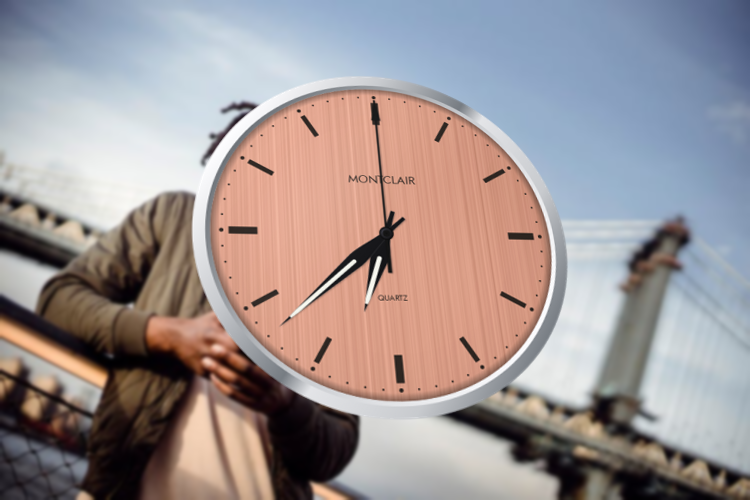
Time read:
h=6 m=38 s=0
